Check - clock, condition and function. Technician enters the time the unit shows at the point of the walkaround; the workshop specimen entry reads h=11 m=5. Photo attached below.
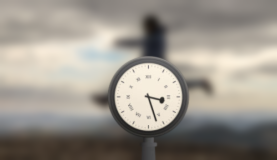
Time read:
h=3 m=27
